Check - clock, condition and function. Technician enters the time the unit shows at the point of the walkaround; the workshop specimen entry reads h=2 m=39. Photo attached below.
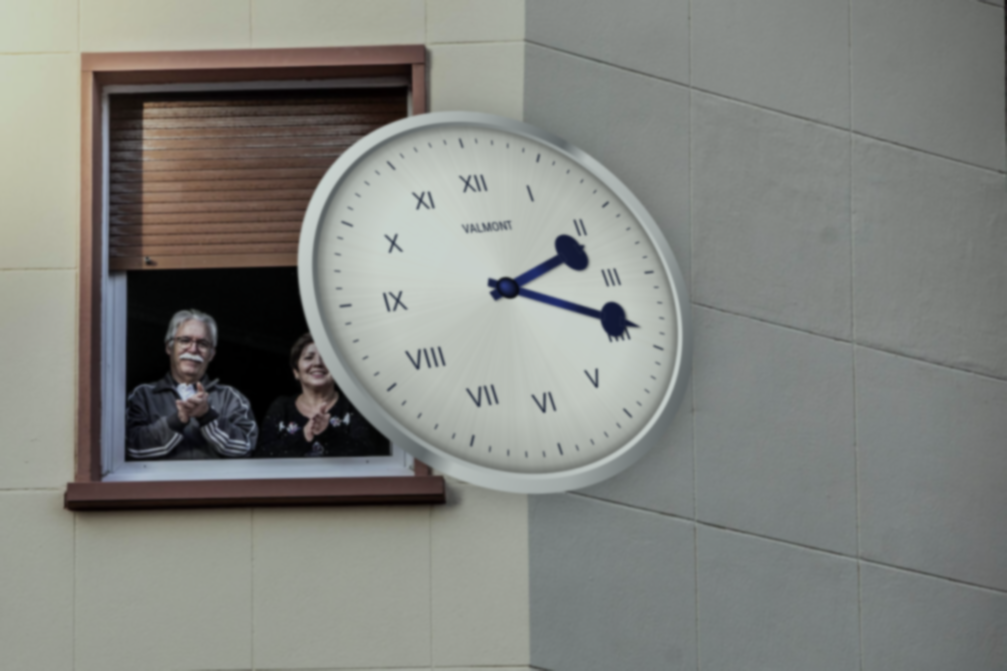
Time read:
h=2 m=19
